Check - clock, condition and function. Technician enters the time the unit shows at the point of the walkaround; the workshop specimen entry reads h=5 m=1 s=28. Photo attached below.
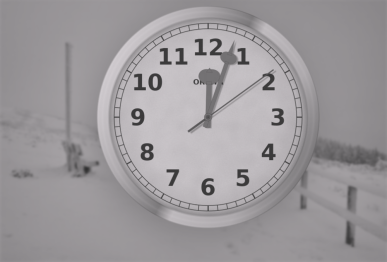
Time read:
h=12 m=3 s=9
